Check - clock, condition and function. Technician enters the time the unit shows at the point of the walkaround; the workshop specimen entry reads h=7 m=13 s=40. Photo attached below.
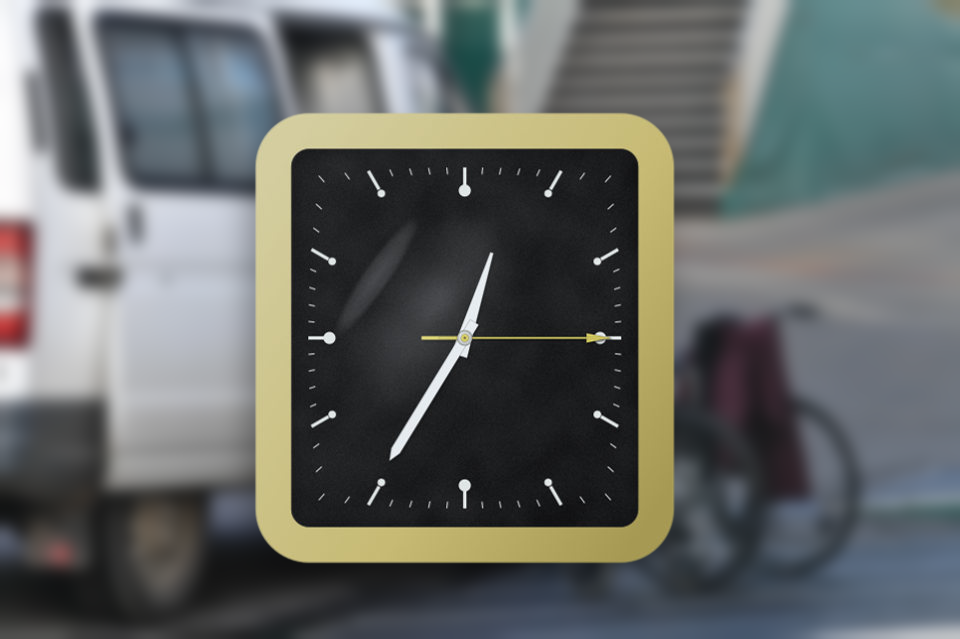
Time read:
h=12 m=35 s=15
